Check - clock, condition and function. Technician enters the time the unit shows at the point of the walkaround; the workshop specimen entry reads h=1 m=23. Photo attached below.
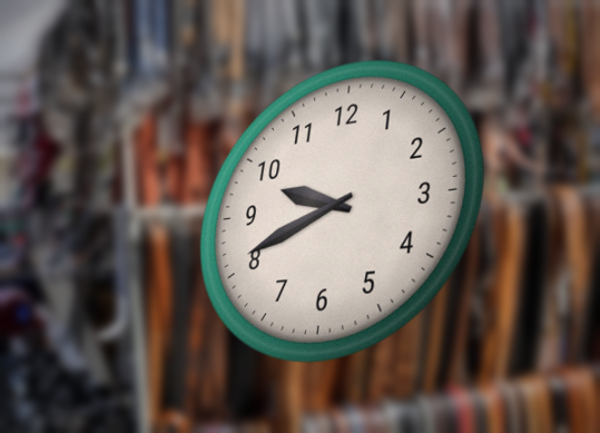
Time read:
h=9 m=41
